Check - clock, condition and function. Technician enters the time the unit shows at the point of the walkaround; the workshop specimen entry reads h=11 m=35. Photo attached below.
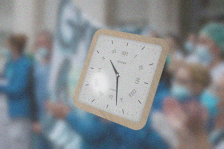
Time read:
h=10 m=27
